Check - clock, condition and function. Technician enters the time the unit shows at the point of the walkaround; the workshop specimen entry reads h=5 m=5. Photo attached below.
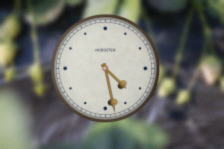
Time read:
h=4 m=28
